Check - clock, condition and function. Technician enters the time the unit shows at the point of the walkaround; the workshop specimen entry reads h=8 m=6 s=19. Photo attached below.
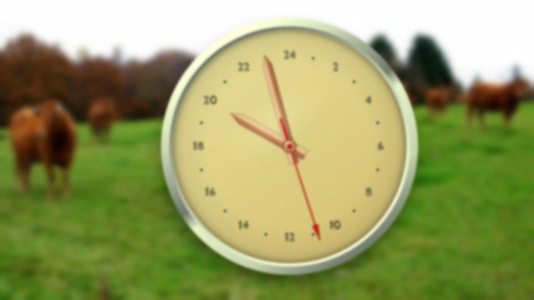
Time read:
h=19 m=57 s=27
